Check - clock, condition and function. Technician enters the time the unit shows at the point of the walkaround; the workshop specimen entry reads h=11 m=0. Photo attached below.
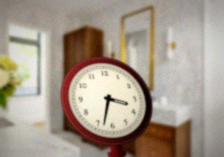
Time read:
h=3 m=33
